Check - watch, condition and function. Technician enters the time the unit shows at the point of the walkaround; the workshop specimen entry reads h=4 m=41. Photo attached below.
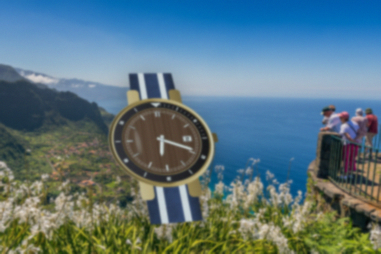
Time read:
h=6 m=19
